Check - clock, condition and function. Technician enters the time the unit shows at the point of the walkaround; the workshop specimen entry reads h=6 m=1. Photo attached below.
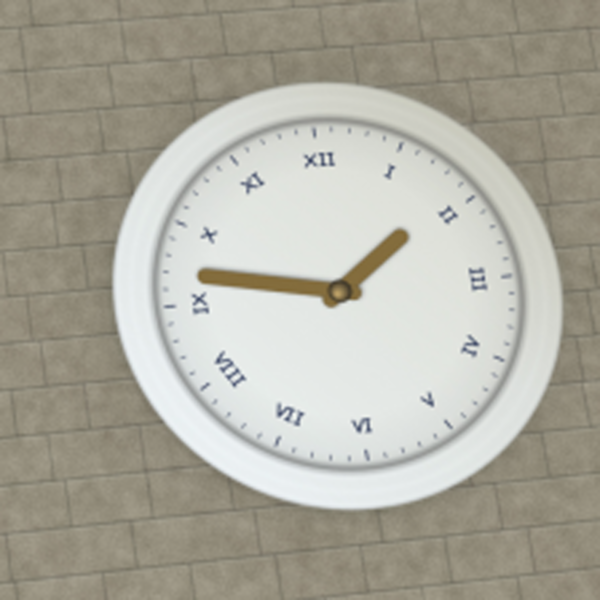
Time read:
h=1 m=47
